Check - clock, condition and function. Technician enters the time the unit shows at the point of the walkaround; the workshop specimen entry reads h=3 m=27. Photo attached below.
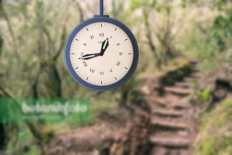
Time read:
h=12 m=43
